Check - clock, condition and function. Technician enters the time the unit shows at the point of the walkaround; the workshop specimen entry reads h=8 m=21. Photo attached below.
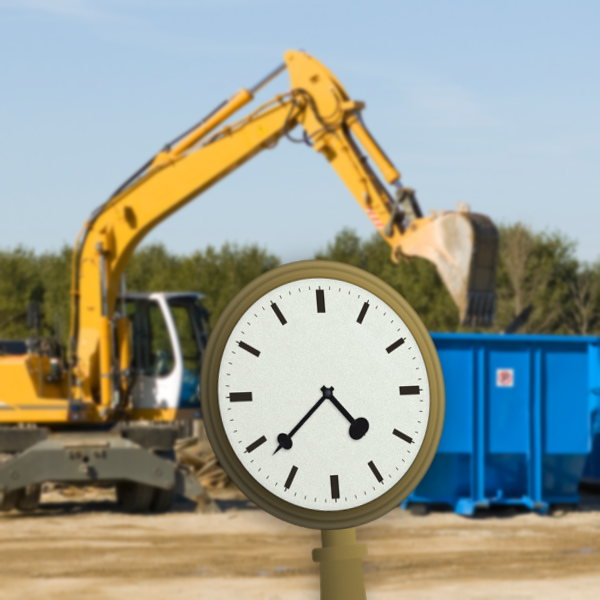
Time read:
h=4 m=38
